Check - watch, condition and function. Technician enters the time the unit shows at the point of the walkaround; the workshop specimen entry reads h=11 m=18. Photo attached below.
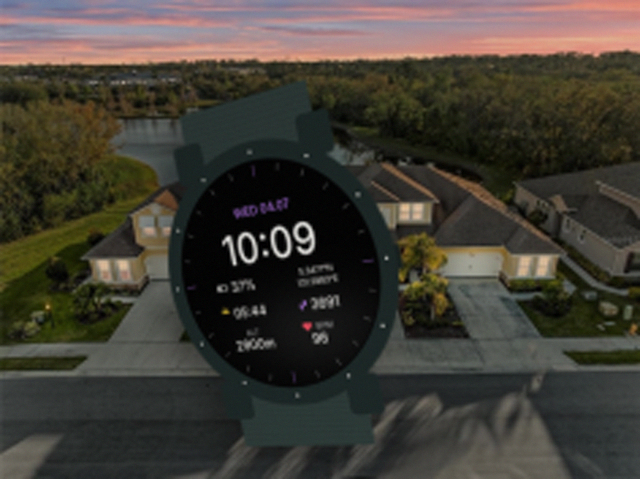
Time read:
h=10 m=9
